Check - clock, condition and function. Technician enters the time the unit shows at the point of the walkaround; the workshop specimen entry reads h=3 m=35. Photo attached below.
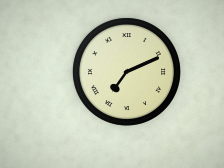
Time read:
h=7 m=11
